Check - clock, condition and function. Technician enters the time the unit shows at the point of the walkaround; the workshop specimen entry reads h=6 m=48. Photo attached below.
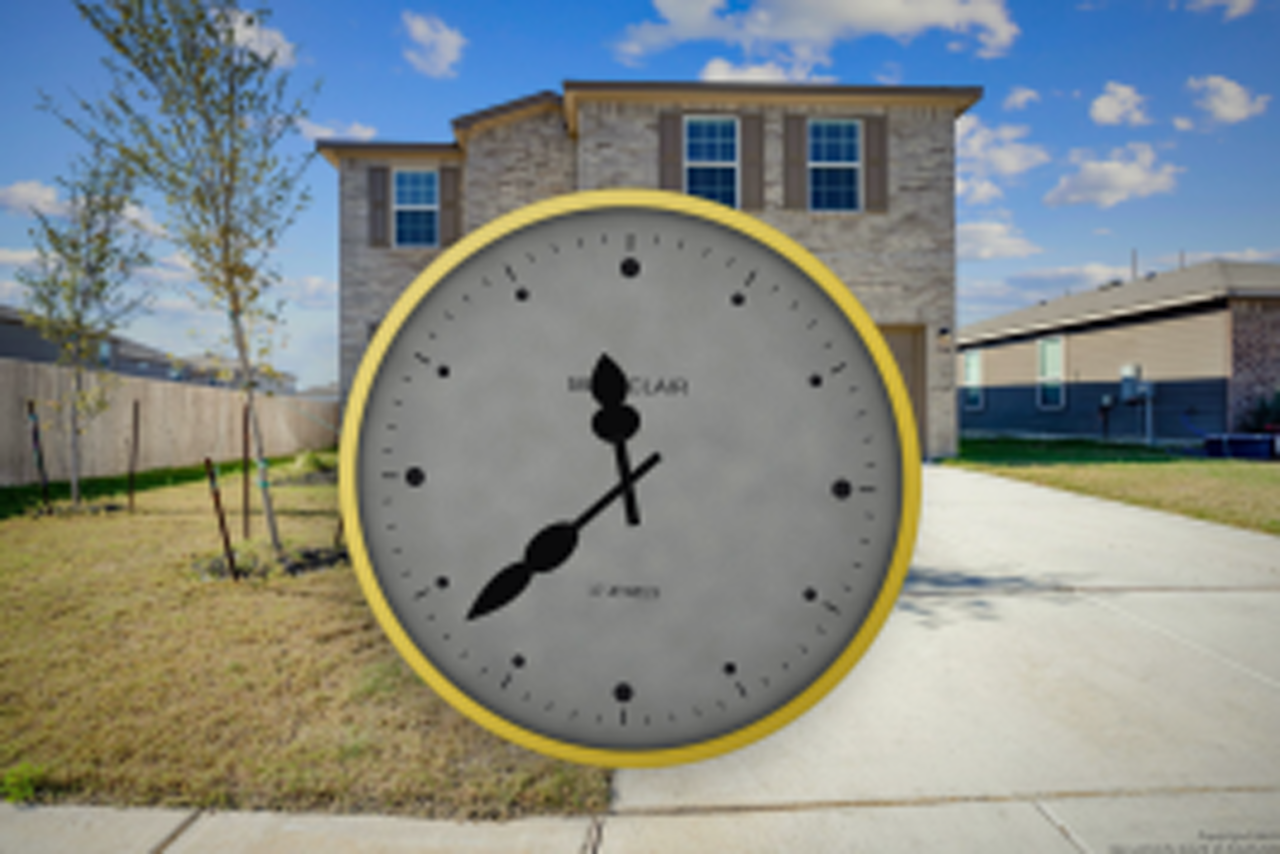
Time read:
h=11 m=38
